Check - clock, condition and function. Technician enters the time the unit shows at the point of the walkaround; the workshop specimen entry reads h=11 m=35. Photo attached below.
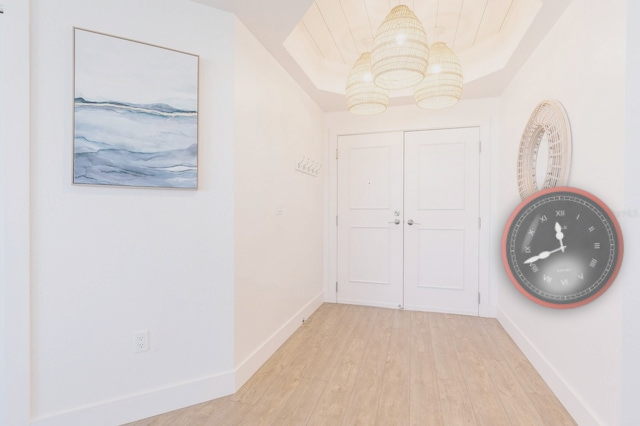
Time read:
h=11 m=42
